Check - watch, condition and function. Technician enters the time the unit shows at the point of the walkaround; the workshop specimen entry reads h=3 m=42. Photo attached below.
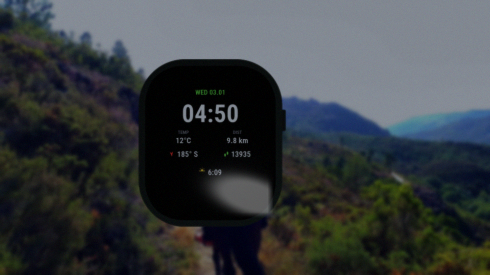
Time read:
h=4 m=50
